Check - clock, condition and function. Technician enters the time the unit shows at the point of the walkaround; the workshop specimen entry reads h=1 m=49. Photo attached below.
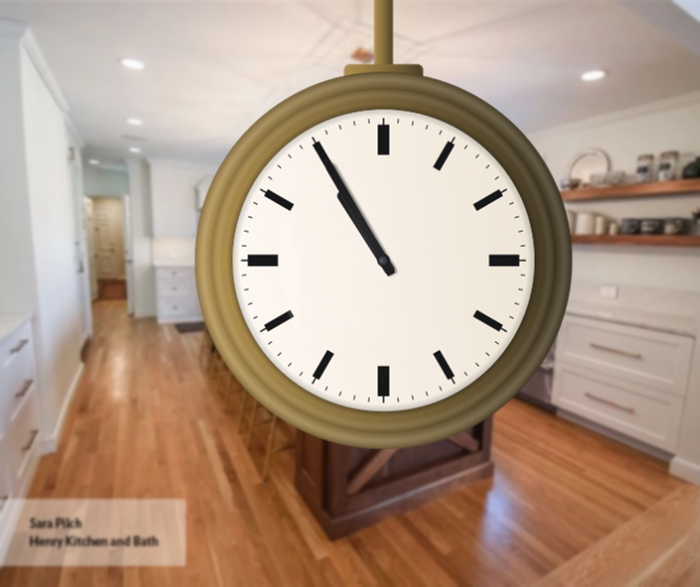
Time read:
h=10 m=55
